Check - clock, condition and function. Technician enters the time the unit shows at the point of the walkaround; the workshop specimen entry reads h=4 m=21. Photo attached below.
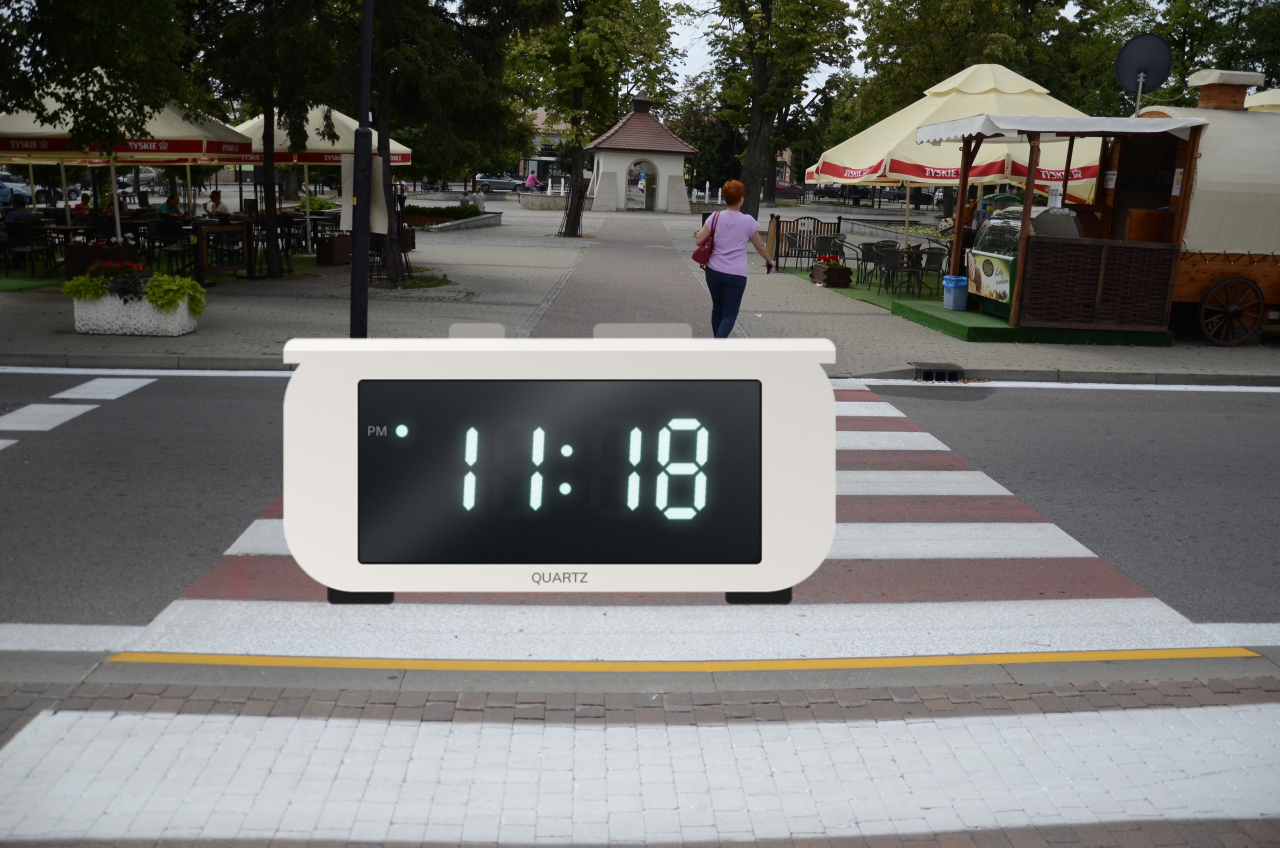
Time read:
h=11 m=18
